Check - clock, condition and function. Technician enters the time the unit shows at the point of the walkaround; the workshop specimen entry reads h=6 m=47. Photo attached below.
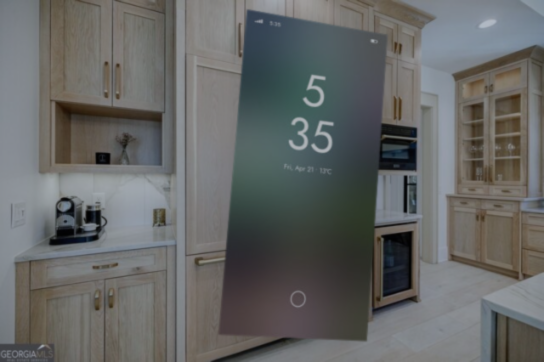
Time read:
h=5 m=35
